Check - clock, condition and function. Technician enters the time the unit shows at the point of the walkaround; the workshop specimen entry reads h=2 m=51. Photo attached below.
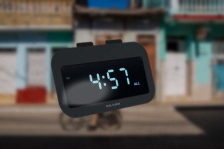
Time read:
h=4 m=57
